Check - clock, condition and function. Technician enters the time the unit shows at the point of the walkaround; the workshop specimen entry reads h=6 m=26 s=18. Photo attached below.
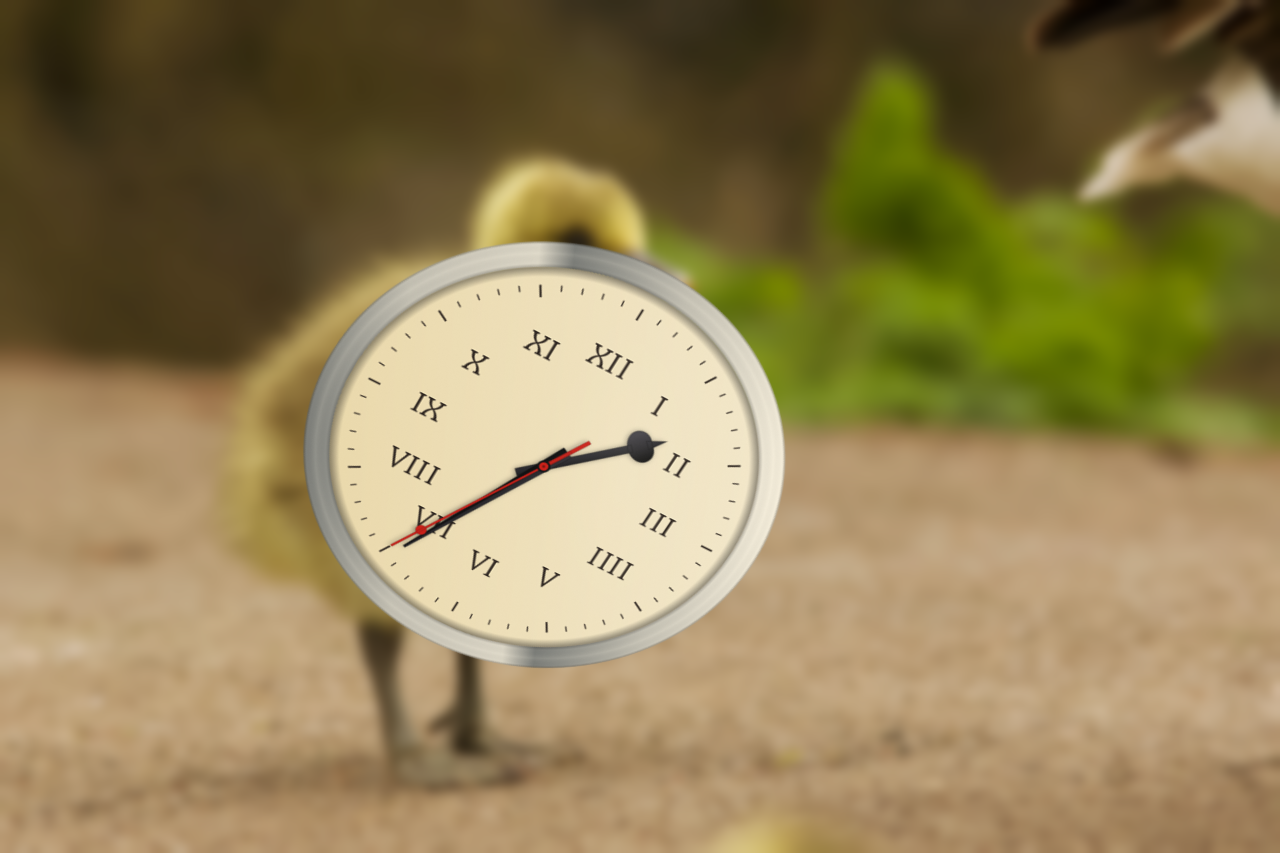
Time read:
h=1 m=34 s=35
